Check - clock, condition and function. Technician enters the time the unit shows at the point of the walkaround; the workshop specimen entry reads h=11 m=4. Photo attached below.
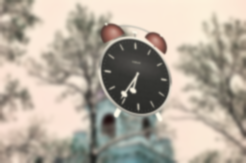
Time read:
h=6 m=36
